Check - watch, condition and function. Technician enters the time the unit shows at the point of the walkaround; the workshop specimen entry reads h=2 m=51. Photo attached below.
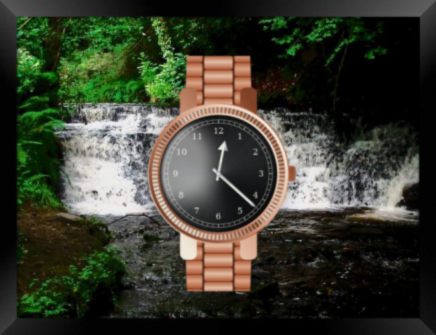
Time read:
h=12 m=22
